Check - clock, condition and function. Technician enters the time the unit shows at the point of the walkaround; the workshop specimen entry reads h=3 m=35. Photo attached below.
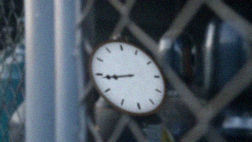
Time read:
h=8 m=44
